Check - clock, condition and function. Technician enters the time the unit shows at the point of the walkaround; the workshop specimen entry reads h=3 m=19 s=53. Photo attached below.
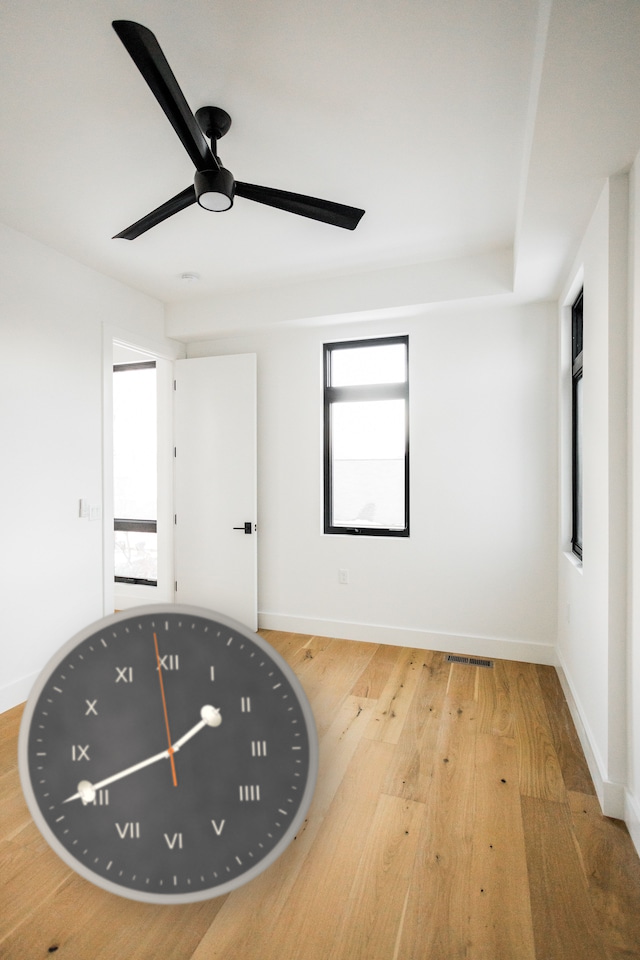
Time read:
h=1 m=40 s=59
